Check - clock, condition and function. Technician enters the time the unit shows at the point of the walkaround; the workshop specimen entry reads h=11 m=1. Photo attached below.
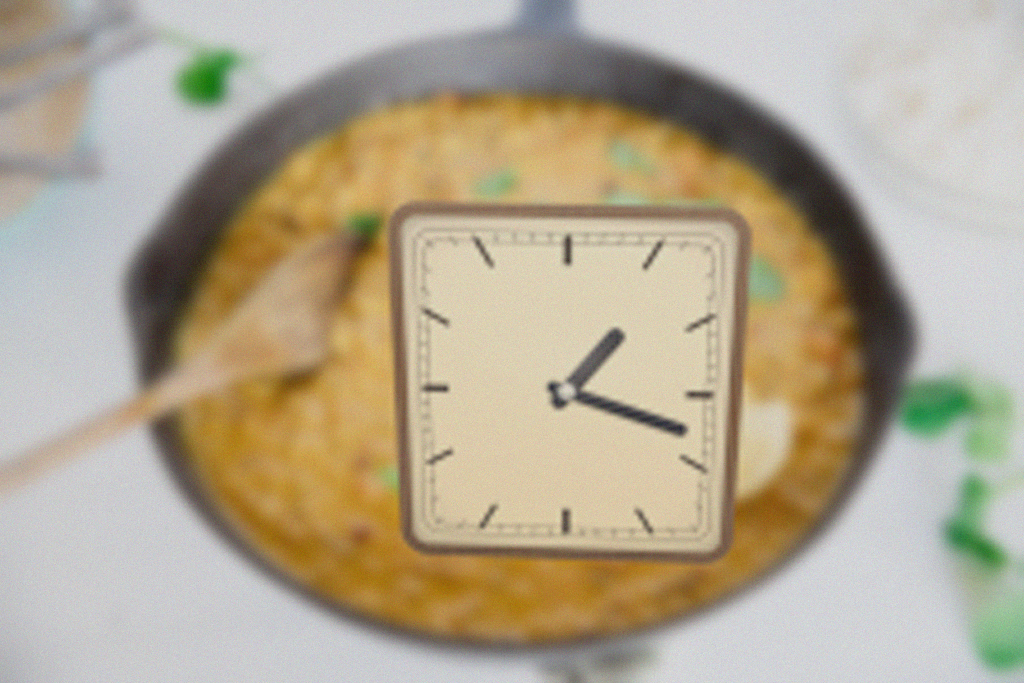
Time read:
h=1 m=18
